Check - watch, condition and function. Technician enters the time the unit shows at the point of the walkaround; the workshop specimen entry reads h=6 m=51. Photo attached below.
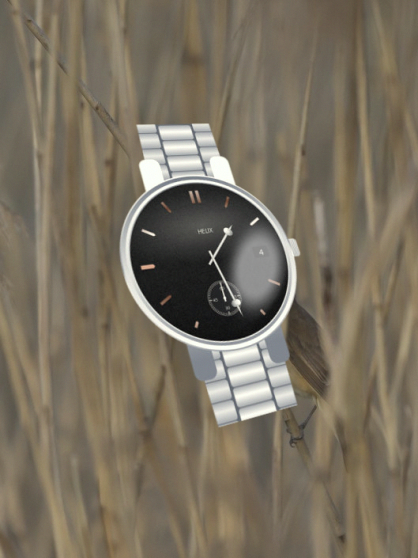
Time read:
h=1 m=28
